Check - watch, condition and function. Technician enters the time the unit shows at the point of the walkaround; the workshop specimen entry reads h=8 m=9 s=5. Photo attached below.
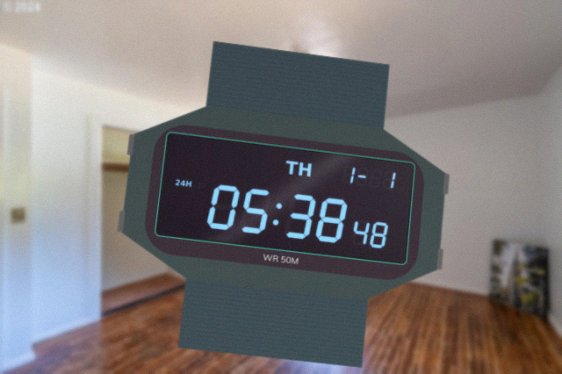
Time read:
h=5 m=38 s=48
